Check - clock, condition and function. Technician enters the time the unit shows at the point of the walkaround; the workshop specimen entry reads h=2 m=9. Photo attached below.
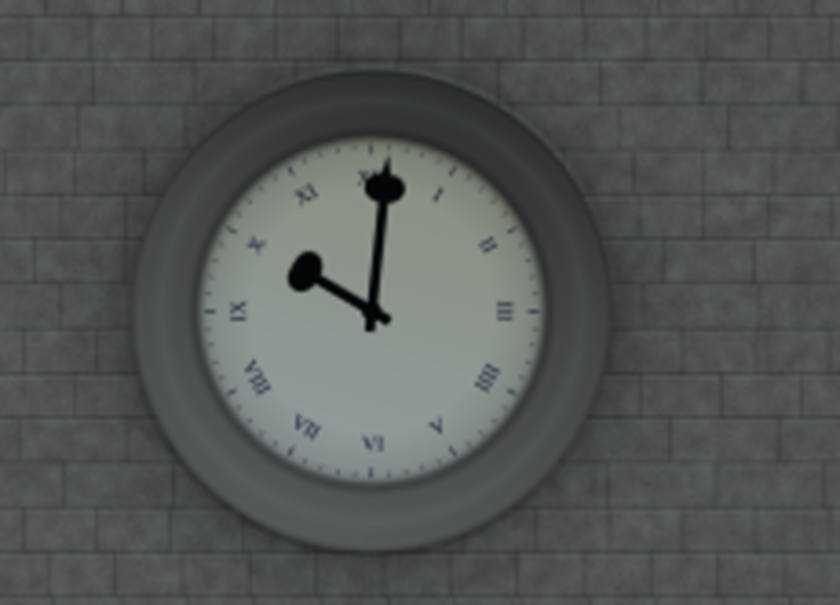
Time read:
h=10 m=1
